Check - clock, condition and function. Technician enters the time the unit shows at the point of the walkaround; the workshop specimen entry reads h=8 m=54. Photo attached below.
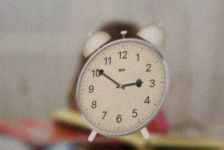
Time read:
h=2 m=51
